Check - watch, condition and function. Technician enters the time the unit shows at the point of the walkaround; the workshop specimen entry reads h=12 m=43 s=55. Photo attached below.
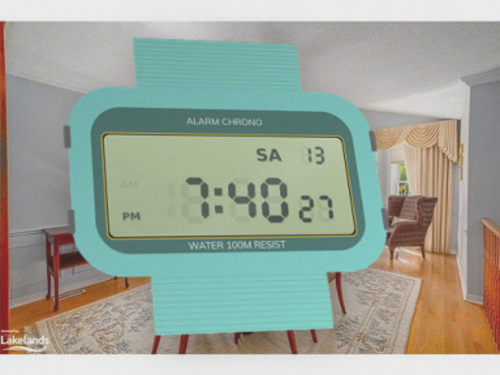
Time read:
h=7 m=40 s=27
